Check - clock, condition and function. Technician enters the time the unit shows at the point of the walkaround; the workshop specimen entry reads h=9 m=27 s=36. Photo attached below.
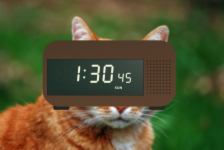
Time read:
h=1 m=30 s=45
